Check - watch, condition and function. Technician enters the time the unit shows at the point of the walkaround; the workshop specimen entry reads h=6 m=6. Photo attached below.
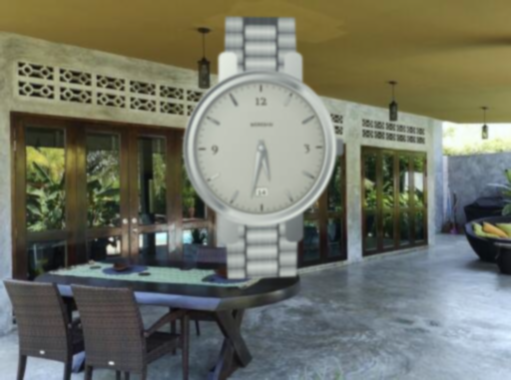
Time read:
h=5 m=32
